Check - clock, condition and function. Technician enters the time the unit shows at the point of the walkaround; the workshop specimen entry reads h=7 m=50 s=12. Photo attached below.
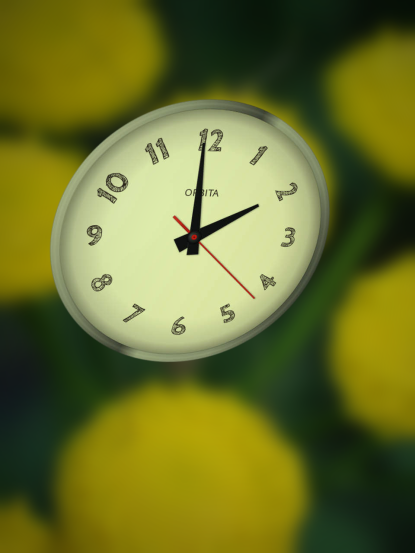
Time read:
h=1 m=59 s=22
